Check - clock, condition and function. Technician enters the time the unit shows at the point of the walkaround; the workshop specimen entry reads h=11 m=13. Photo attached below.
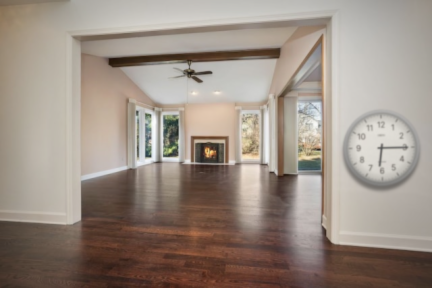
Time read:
h=6 m=15
